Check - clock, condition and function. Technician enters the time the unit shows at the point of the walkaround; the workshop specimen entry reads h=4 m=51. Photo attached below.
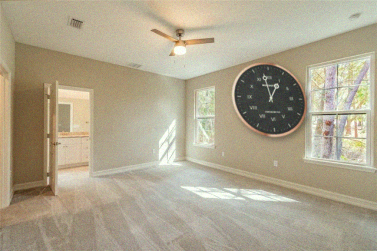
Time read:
h=12 m=58
